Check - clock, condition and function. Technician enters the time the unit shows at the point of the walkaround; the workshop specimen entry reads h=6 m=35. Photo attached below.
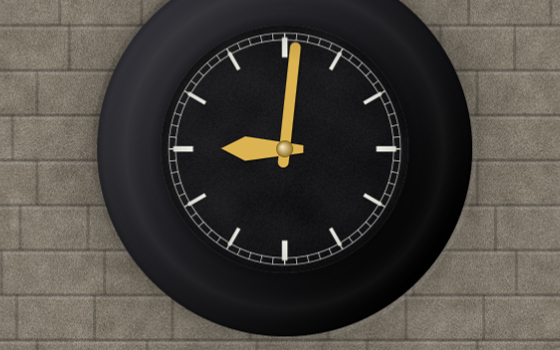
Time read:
h=9 m=1
